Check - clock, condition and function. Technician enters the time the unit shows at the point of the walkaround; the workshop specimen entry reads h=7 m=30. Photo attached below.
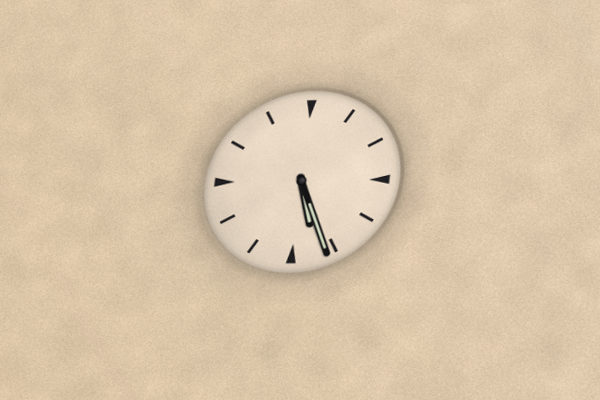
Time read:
h=5 m=26
